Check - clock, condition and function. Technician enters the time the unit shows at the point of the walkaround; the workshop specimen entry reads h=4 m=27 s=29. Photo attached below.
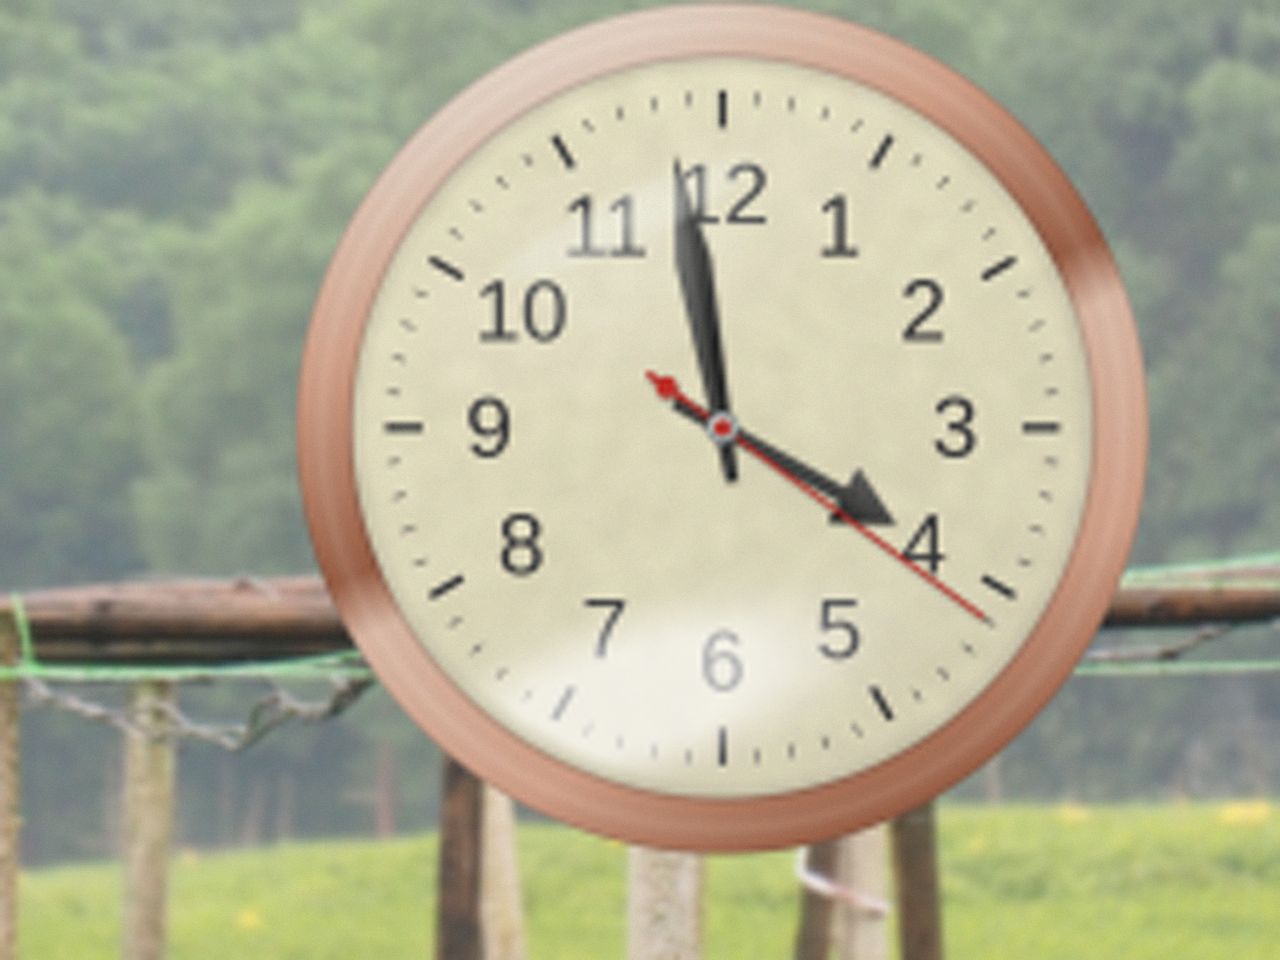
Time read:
h=3 m=58 s=21
